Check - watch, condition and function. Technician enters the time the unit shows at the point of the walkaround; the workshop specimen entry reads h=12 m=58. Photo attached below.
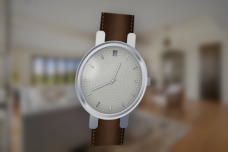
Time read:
h=12 m=41
